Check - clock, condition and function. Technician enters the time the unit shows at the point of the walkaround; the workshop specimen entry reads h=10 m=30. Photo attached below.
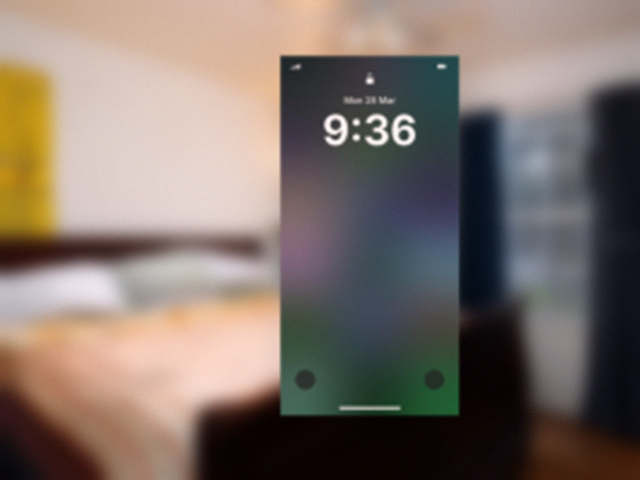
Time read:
h=9 m=36
